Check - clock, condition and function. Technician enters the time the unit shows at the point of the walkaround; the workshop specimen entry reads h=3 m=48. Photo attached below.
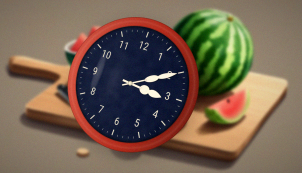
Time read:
h=3 m=10
